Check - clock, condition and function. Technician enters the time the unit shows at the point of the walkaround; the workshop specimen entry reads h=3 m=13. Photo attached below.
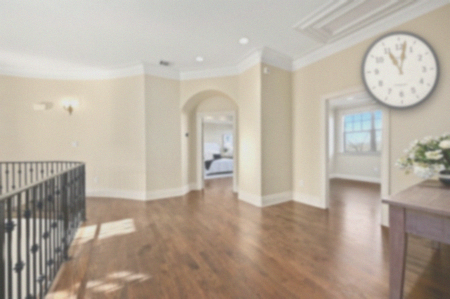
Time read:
h=11 m=2
